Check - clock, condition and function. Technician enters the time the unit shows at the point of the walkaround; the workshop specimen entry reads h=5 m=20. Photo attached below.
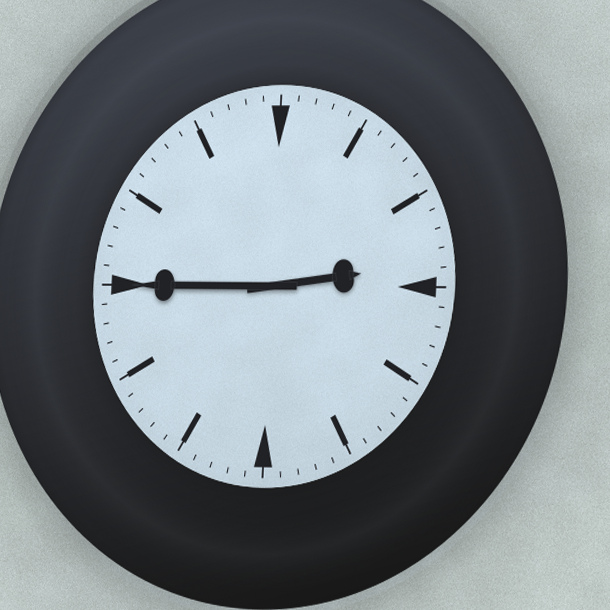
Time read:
h=2 m=45
